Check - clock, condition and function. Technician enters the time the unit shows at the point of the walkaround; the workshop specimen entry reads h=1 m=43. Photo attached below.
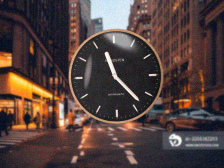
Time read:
h=11 m=23
